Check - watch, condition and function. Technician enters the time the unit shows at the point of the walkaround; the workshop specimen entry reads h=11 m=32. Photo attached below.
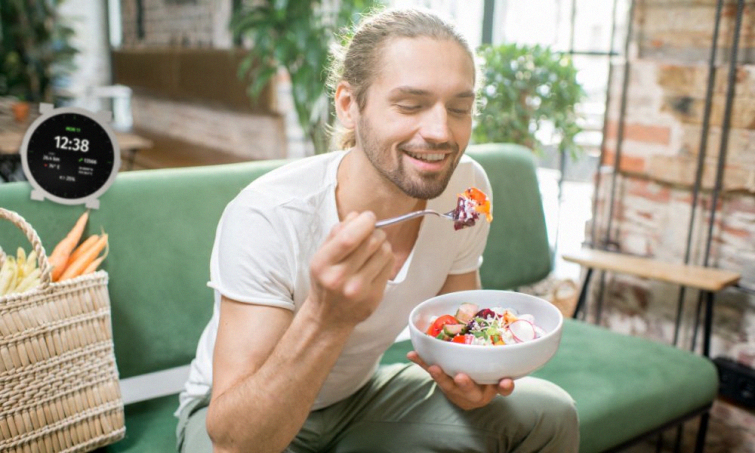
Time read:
h=12 m=38
